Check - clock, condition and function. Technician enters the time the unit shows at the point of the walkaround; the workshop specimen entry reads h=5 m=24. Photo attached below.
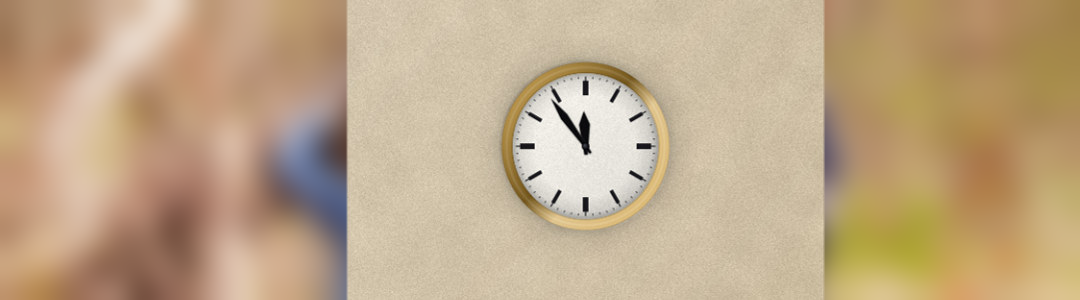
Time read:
h=11 m=54
